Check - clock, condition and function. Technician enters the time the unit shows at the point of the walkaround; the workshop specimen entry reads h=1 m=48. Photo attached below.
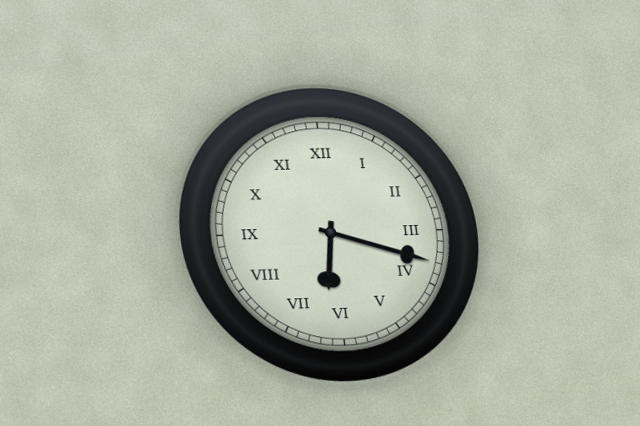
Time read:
h=6 m=18
